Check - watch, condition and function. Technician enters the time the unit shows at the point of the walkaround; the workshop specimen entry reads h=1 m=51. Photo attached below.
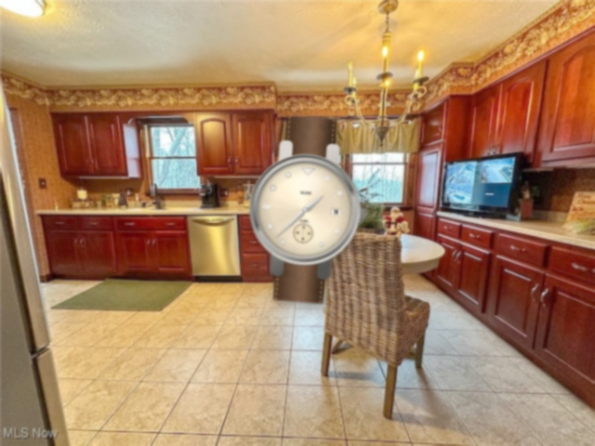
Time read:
h=1 m=37
